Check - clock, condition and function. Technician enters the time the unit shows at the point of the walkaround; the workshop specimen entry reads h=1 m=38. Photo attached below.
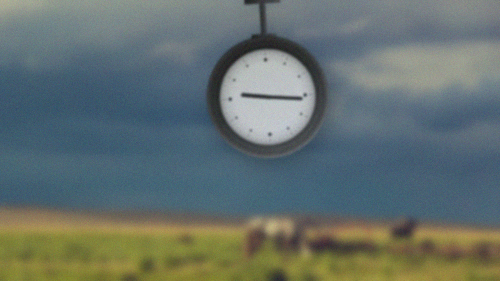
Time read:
h=9 m=16
